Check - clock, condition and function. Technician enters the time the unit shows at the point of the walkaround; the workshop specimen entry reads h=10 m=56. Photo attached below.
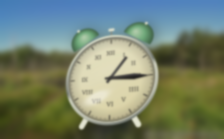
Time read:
h=1 m=15
